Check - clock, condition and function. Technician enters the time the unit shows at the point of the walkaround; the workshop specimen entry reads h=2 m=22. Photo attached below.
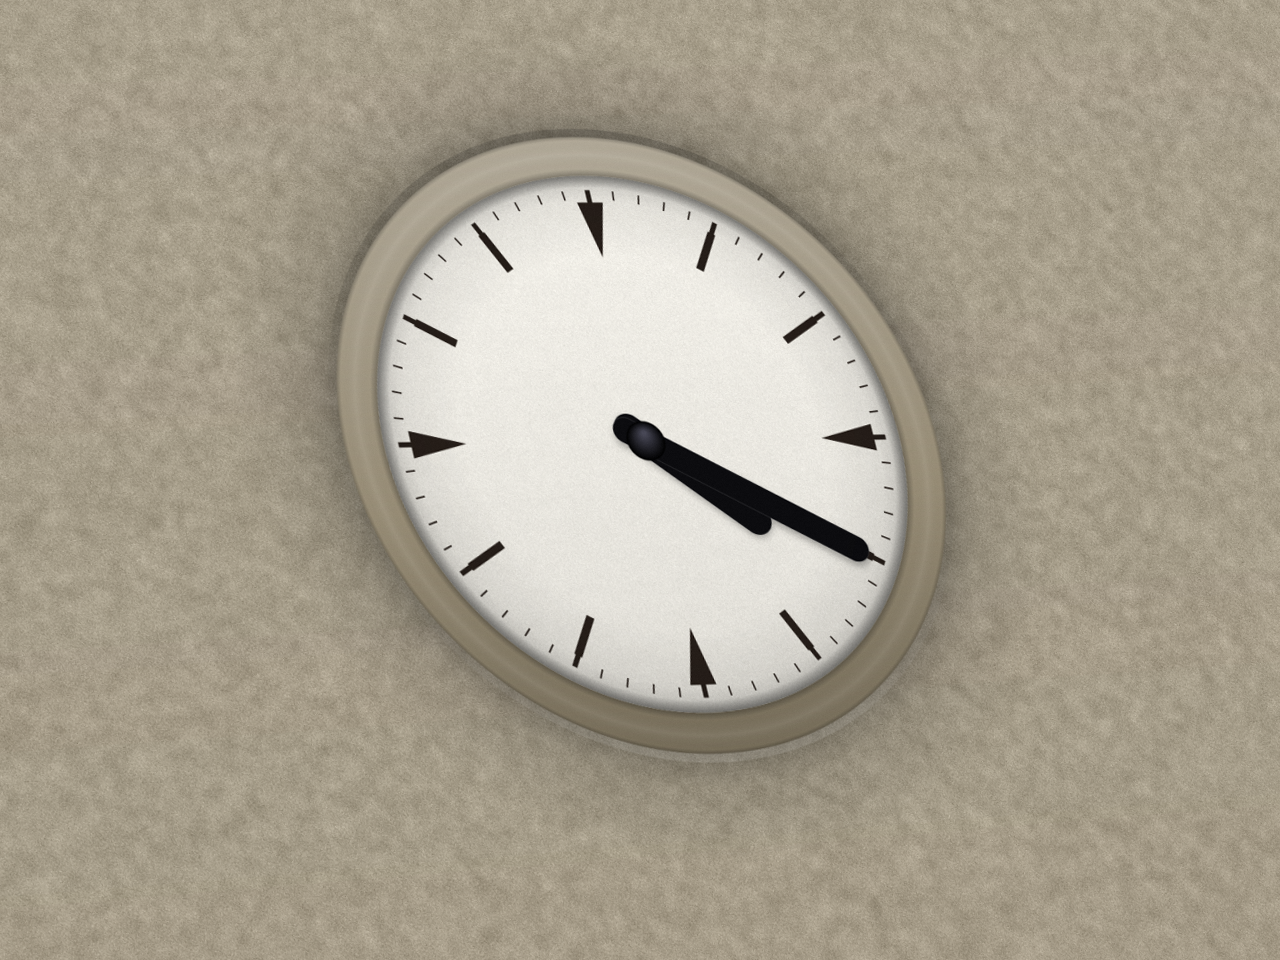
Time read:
h=4 m=20
